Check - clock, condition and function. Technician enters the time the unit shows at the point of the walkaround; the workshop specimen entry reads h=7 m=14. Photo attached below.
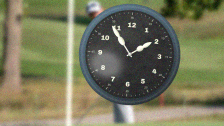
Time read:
h=1 m=54
